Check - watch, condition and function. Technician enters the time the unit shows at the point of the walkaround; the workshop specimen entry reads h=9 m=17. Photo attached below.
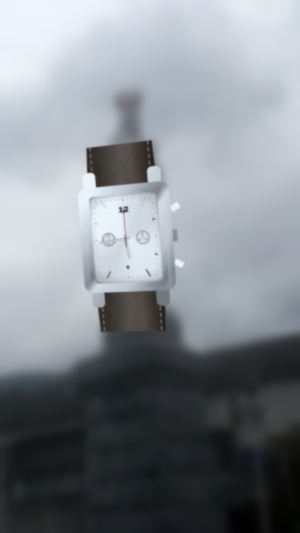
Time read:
h=5 m=44
